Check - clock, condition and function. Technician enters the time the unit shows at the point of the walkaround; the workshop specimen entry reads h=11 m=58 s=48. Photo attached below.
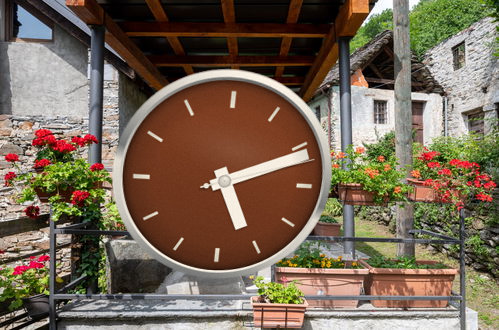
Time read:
h=5 m=11 s=12
